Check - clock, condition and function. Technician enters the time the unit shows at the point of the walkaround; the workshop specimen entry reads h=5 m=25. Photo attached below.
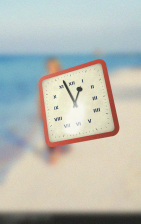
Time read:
h=12 m=57
